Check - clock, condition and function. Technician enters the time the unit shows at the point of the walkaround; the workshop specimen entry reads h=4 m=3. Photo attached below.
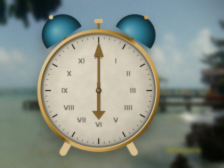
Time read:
h=6 m=0
